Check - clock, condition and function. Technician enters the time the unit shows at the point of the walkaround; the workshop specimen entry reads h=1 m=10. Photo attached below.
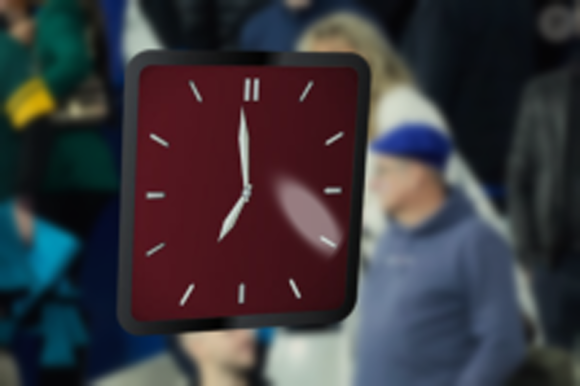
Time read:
h=6 m=59
